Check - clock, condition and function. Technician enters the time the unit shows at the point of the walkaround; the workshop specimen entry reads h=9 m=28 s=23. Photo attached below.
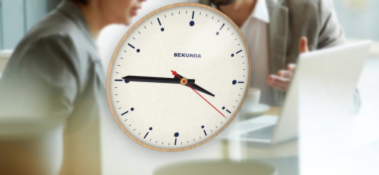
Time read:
h=3 m=45 s=21
